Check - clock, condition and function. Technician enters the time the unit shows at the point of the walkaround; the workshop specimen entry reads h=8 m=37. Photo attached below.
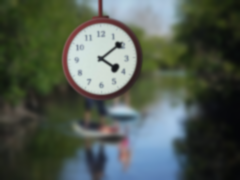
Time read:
h=4 m=9
